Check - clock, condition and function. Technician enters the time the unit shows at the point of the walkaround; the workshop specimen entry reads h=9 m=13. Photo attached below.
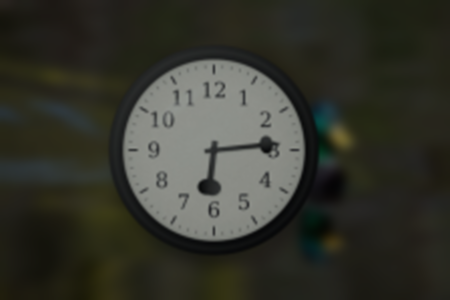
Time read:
h=6 m=14
